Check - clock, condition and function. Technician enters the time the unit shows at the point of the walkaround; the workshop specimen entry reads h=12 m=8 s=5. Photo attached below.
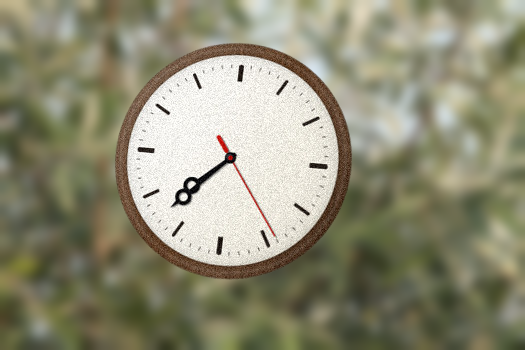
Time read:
h=7 m=37 s=24
